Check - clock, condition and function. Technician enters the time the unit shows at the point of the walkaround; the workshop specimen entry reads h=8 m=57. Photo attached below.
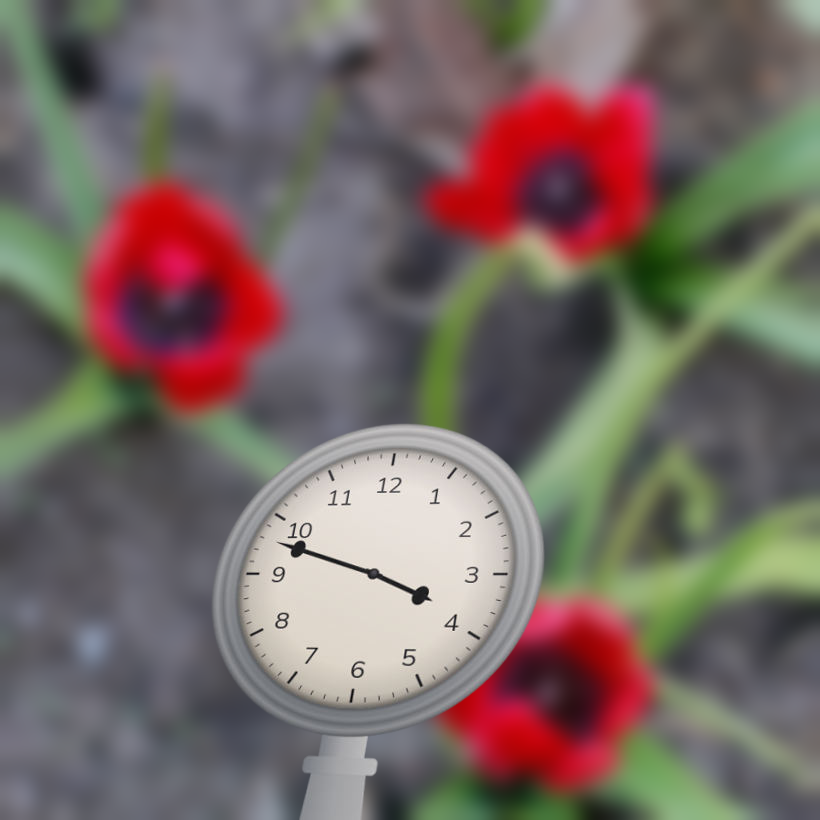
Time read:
h=3 m=48
